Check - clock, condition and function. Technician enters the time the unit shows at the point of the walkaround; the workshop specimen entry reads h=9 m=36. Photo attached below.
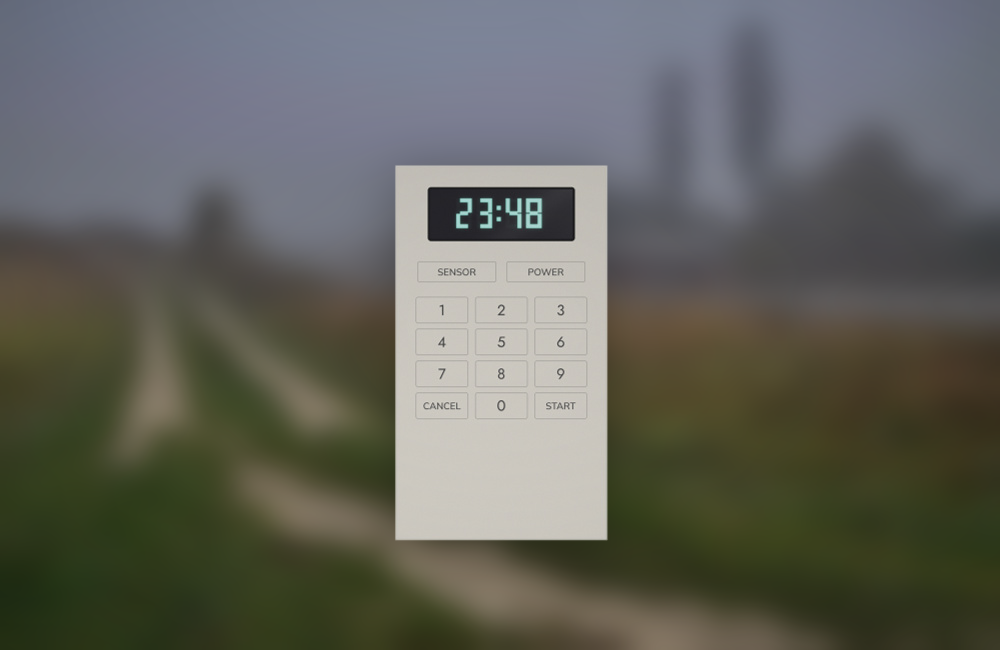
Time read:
h=23 m=48
